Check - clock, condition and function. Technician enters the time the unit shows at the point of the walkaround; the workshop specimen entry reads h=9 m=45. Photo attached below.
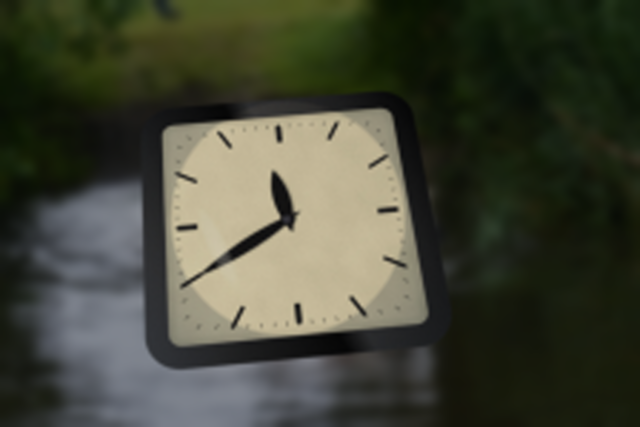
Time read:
h=11 m=40
